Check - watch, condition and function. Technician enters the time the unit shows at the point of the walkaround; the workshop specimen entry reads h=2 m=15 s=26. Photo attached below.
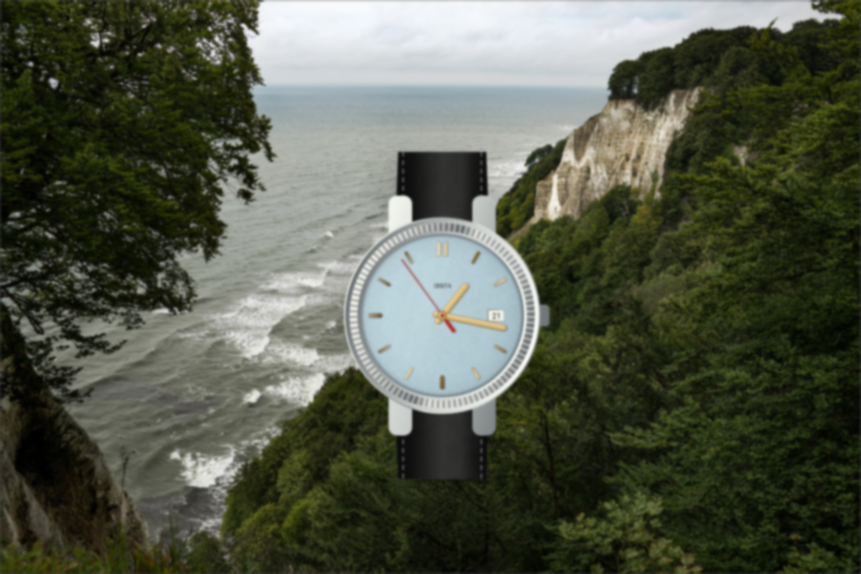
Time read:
h=1 m=16 s=54
